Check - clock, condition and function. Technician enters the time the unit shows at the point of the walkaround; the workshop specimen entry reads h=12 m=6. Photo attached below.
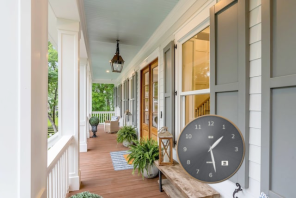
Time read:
h=1 m=28
